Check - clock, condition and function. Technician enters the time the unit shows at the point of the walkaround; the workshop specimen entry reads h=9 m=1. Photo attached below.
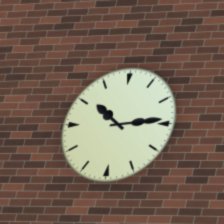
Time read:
h=10 m=14
